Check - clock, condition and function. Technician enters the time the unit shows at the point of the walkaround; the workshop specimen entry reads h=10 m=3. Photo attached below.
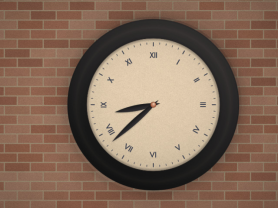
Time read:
h=8 m=38
